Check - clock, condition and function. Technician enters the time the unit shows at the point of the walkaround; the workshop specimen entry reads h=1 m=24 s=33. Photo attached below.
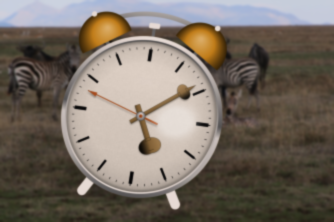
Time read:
h=5 m=8 s=48
